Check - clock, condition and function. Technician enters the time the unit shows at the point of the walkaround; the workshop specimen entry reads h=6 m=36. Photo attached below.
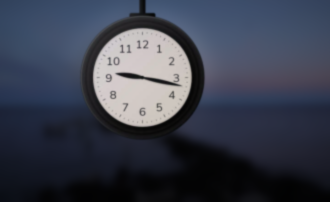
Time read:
h=9 m=17
